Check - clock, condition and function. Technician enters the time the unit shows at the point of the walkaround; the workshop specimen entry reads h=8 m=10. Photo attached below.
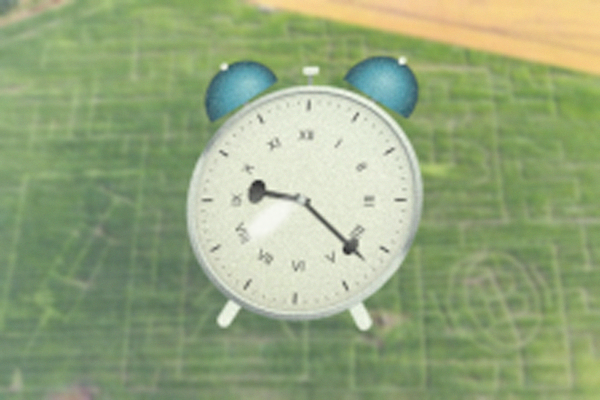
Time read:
h=9 m=22
